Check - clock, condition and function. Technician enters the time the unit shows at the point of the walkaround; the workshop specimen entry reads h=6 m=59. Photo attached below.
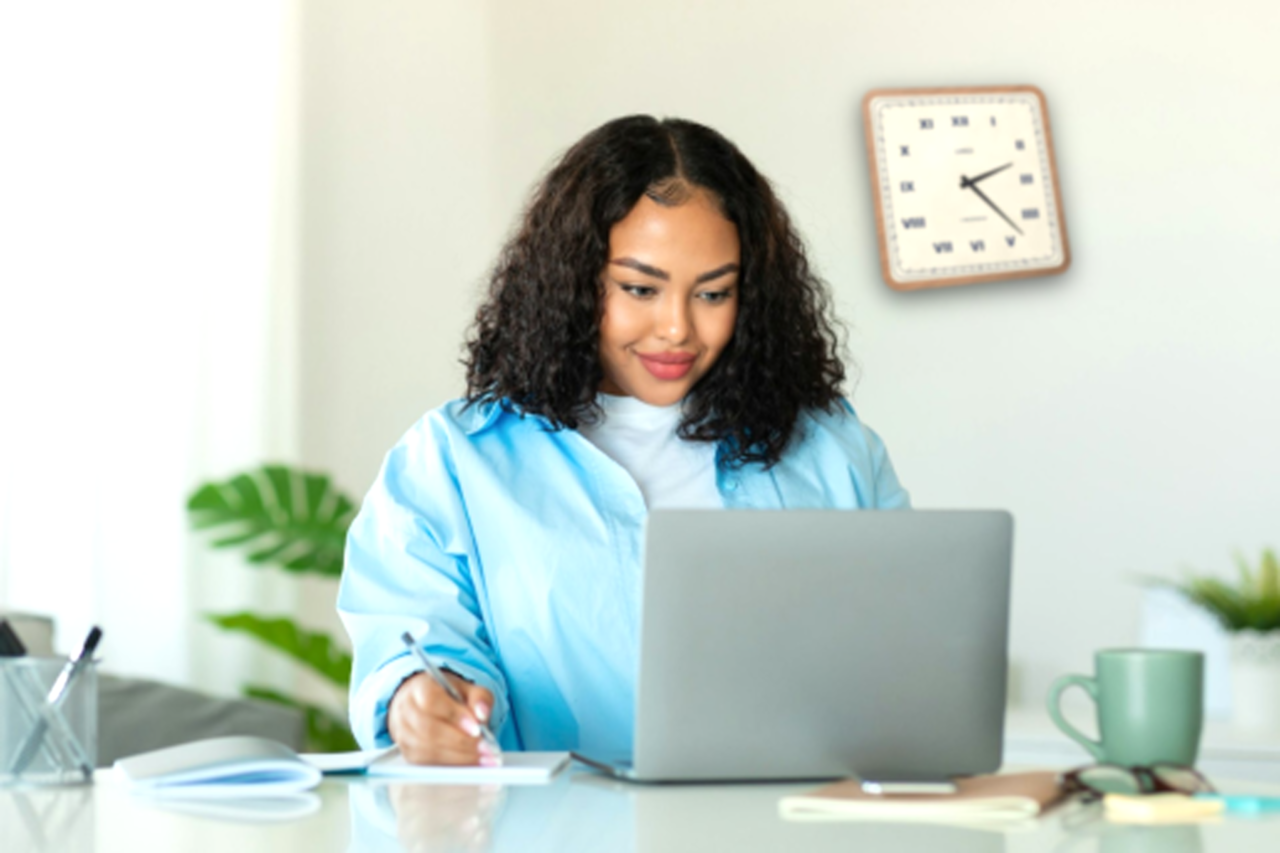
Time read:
h=2 m=23
